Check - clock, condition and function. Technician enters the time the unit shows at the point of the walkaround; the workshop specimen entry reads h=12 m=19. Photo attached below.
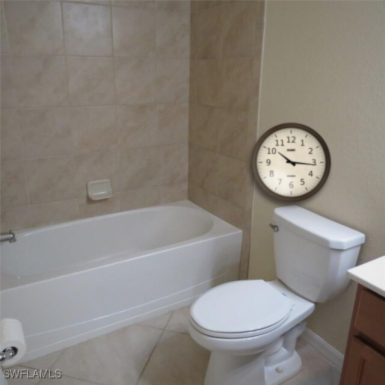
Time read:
h=10 m=16
